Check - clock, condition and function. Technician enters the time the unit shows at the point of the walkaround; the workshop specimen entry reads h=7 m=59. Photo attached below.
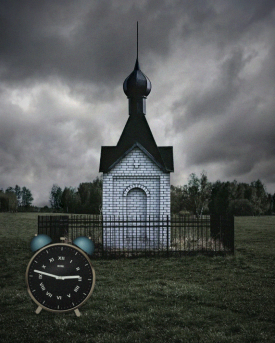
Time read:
h=2 m=47
